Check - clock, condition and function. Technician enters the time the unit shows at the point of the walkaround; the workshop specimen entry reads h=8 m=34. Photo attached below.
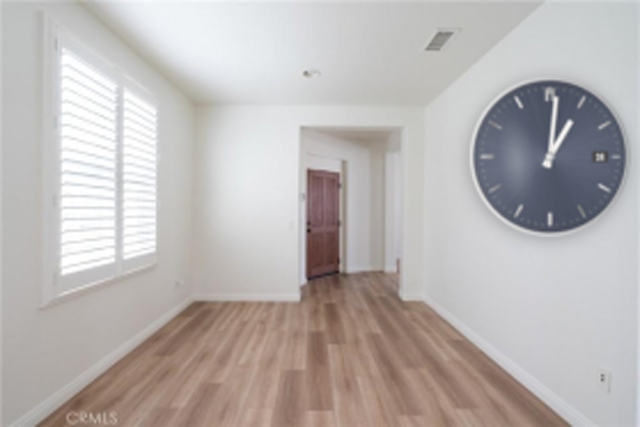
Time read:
h=1 m=1
